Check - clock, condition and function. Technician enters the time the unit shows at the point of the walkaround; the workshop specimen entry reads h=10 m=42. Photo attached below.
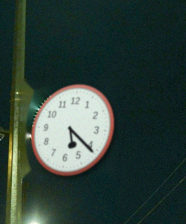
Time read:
h=5 m=21
